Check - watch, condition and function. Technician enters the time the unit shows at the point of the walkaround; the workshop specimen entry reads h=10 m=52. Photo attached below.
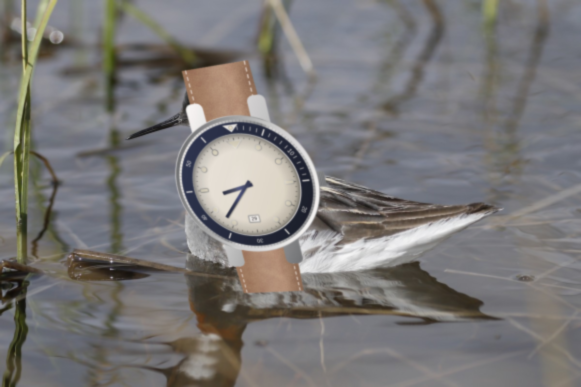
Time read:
h=8 m=37
